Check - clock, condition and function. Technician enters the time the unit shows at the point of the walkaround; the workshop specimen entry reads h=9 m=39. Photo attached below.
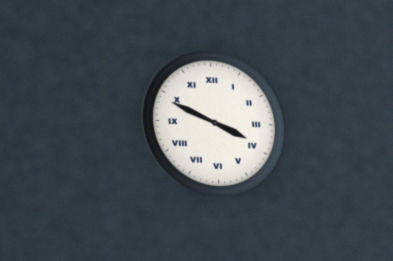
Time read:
h=3 m=49
